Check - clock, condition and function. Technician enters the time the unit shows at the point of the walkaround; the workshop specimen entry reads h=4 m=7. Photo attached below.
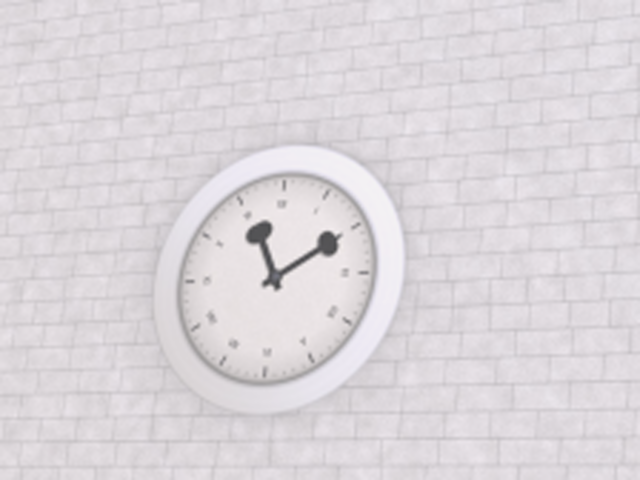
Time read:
h=11 m=10
